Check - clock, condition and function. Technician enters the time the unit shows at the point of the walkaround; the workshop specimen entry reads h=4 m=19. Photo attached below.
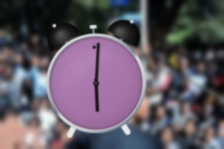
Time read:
h=6 m=1
